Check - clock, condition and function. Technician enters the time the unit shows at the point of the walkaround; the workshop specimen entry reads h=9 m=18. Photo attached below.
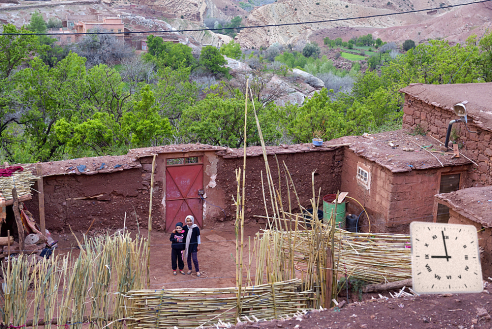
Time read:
h=8 m=59
